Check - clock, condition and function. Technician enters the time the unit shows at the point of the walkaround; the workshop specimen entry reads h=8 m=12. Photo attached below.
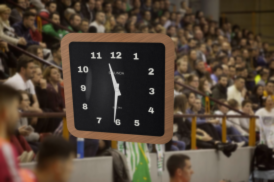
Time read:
h=11 m=31
